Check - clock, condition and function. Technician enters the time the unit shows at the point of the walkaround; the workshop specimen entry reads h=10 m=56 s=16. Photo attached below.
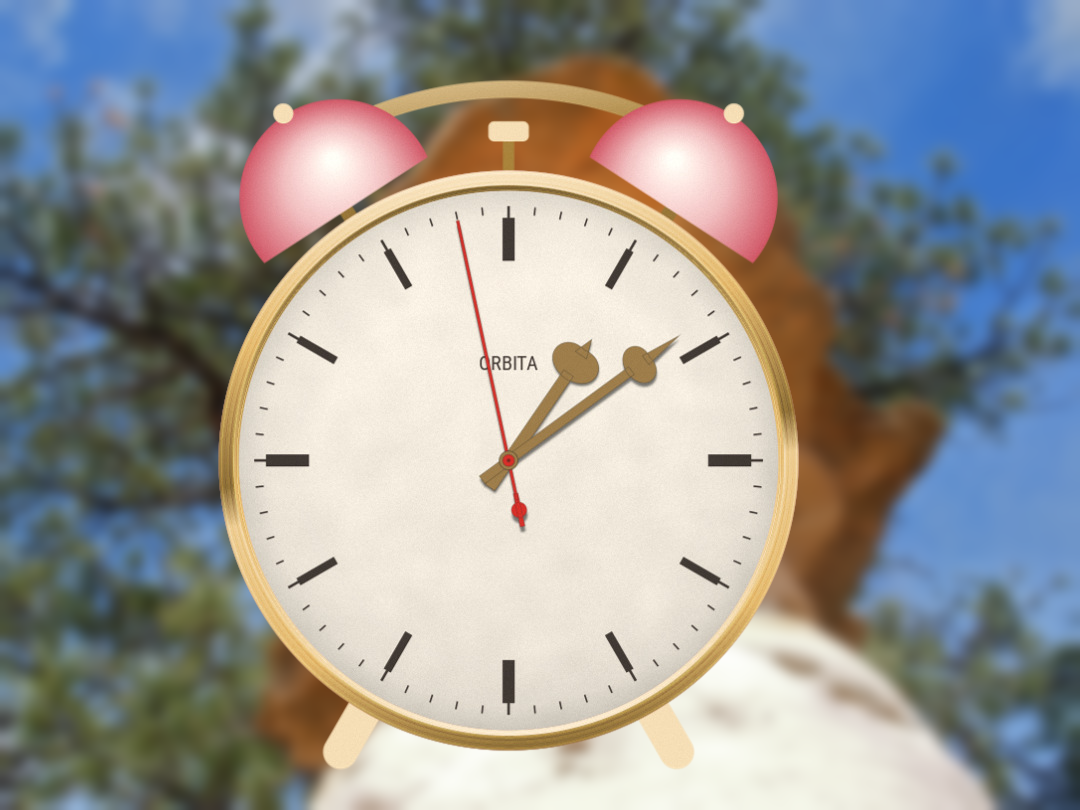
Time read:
h=1 m=8 s=58
